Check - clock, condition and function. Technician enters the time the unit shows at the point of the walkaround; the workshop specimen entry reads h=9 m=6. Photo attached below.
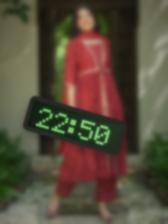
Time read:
h=22 m=50
